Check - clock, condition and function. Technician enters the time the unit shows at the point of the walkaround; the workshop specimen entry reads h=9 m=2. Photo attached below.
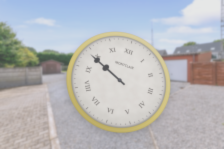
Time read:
h=9 m=49
